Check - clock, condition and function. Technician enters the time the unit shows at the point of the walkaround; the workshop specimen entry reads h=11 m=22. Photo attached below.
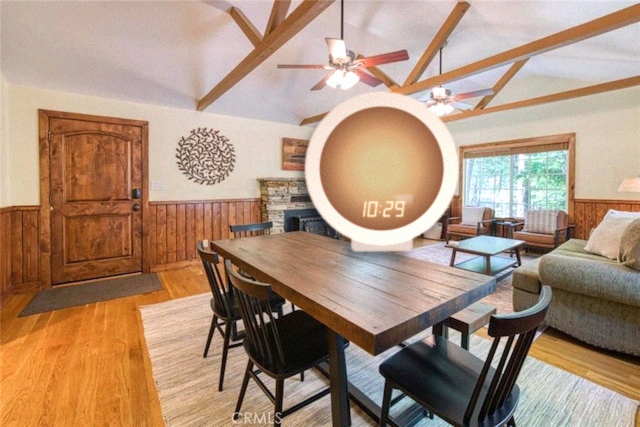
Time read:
h=10 m=29
